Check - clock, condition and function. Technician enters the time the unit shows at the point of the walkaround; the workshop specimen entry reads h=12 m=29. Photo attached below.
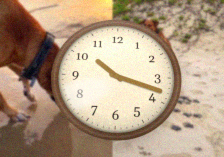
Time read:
h=10 m=18
